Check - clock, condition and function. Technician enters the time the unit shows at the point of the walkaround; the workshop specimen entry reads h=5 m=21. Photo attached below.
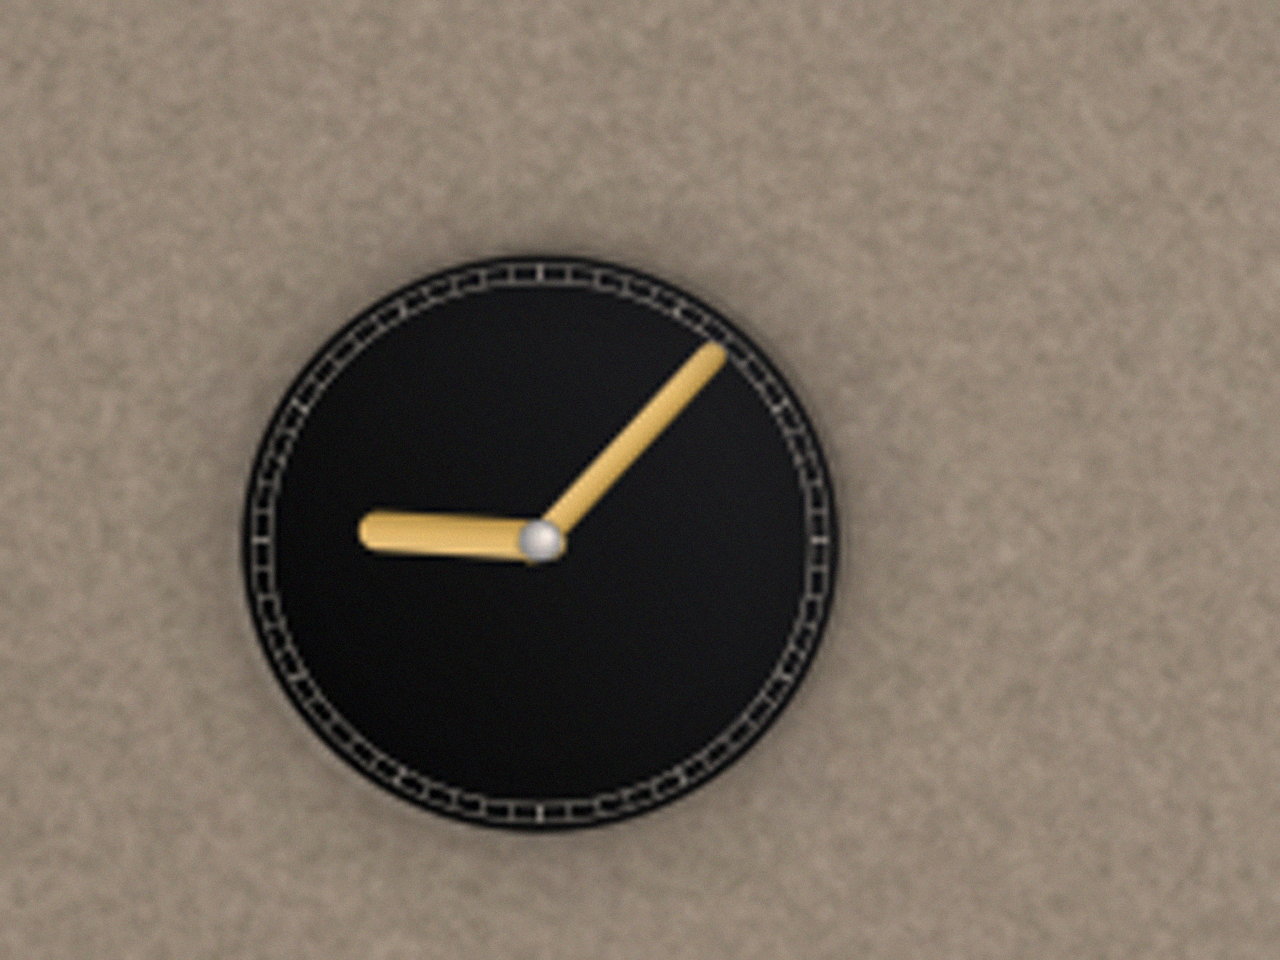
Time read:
h=9 m=7
